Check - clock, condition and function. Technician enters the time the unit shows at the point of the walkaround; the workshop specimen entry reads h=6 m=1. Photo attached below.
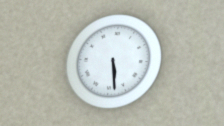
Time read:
h=5 m=28
